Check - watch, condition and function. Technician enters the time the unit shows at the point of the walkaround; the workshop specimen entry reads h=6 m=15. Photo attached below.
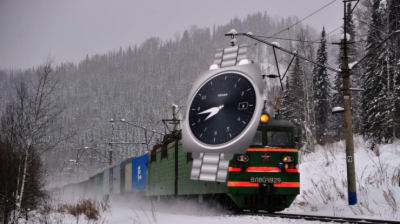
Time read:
h=7 m=43
